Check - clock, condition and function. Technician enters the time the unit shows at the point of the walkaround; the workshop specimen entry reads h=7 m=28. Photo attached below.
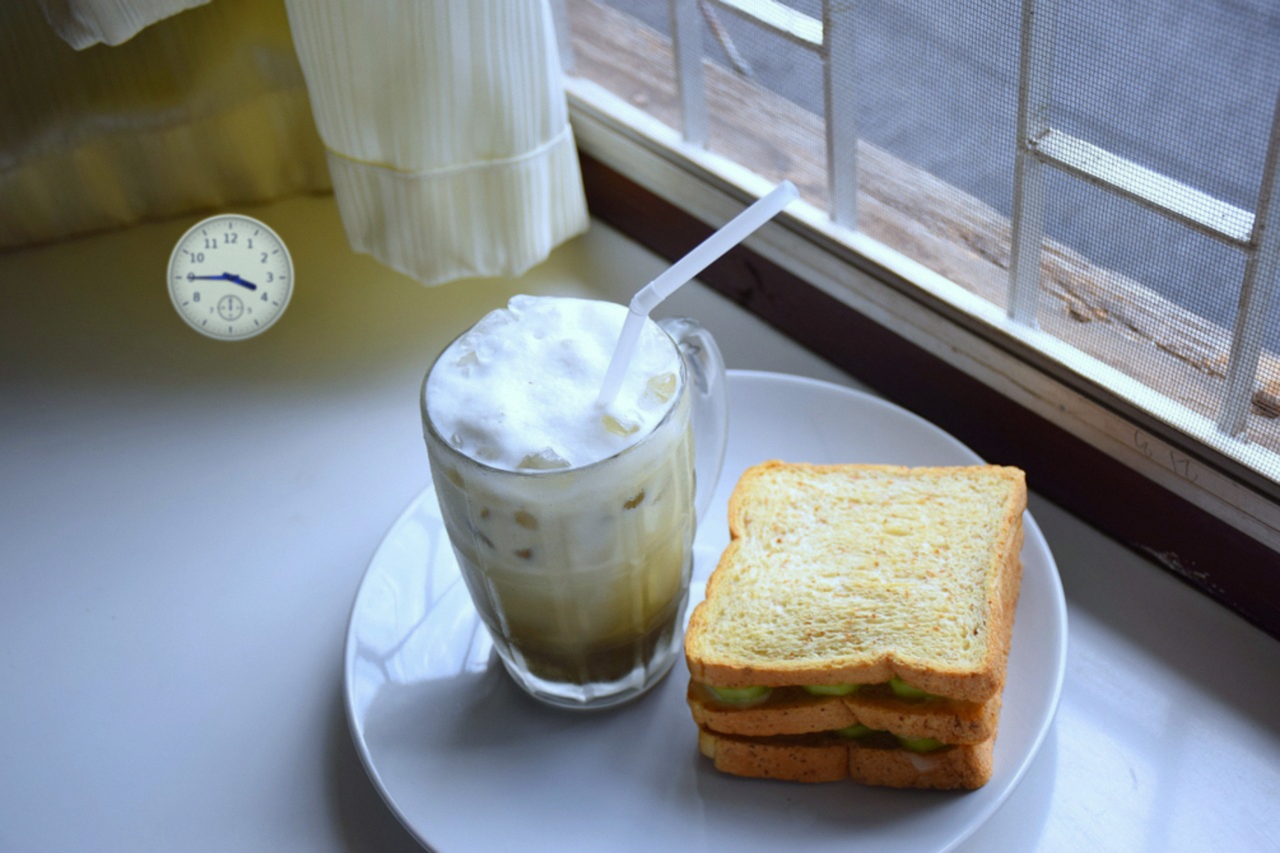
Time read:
h=3 m=45
